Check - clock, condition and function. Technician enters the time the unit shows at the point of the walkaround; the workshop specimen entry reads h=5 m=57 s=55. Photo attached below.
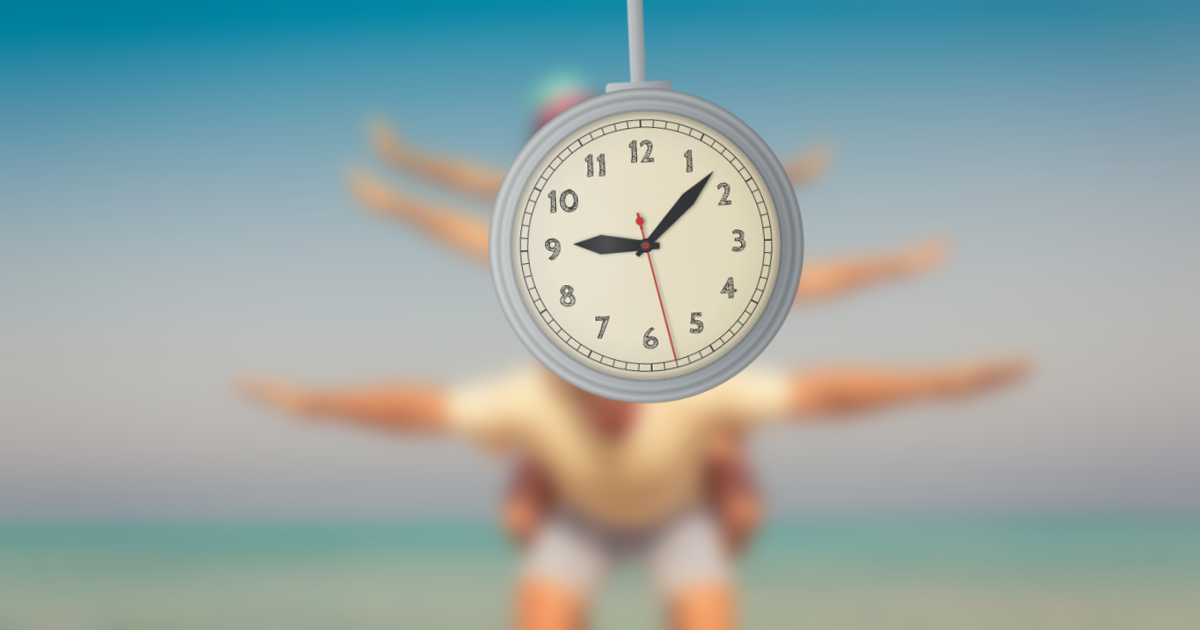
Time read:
h=9 m=7 s=28
